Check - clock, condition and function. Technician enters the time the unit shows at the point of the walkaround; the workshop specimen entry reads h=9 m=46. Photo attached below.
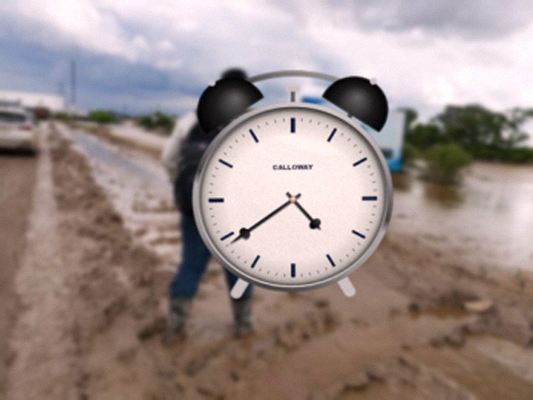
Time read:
h=4 m=39
